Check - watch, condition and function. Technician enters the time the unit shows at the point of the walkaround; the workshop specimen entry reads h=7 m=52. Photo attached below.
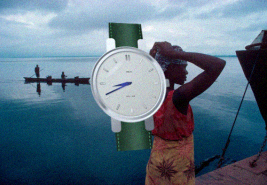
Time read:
h=8 m=41
